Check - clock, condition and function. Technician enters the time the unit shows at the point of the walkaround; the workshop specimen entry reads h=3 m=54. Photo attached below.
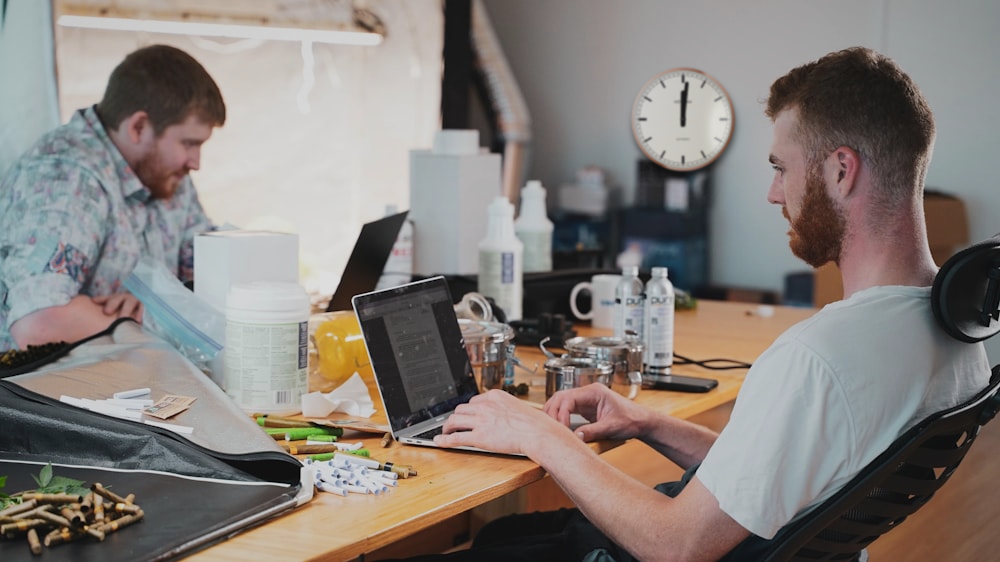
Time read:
h=12 m=1
